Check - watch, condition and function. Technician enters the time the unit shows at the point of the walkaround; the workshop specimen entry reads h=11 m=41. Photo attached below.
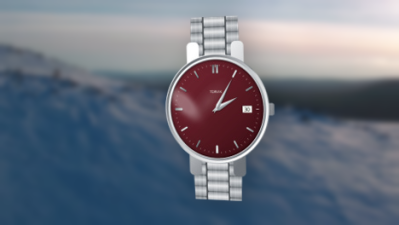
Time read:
h=2 m=5
